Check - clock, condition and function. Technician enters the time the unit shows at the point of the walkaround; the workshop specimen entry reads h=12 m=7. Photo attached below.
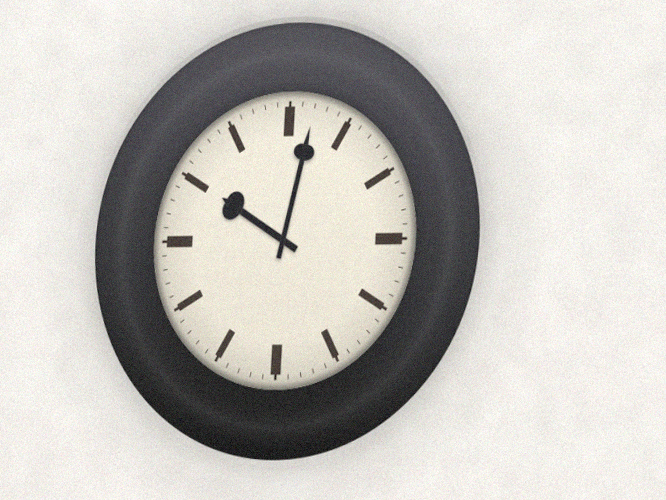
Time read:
h=10 m=2
